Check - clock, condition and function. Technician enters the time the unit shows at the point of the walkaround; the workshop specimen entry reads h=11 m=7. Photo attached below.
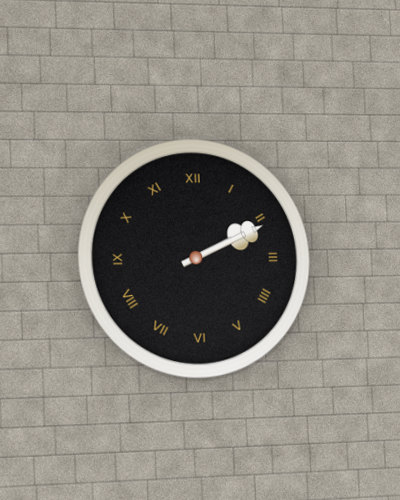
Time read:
h=2 m=11
